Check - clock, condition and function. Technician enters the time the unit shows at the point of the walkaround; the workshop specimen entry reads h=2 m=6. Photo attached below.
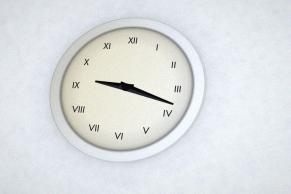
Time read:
h=9 m=18
